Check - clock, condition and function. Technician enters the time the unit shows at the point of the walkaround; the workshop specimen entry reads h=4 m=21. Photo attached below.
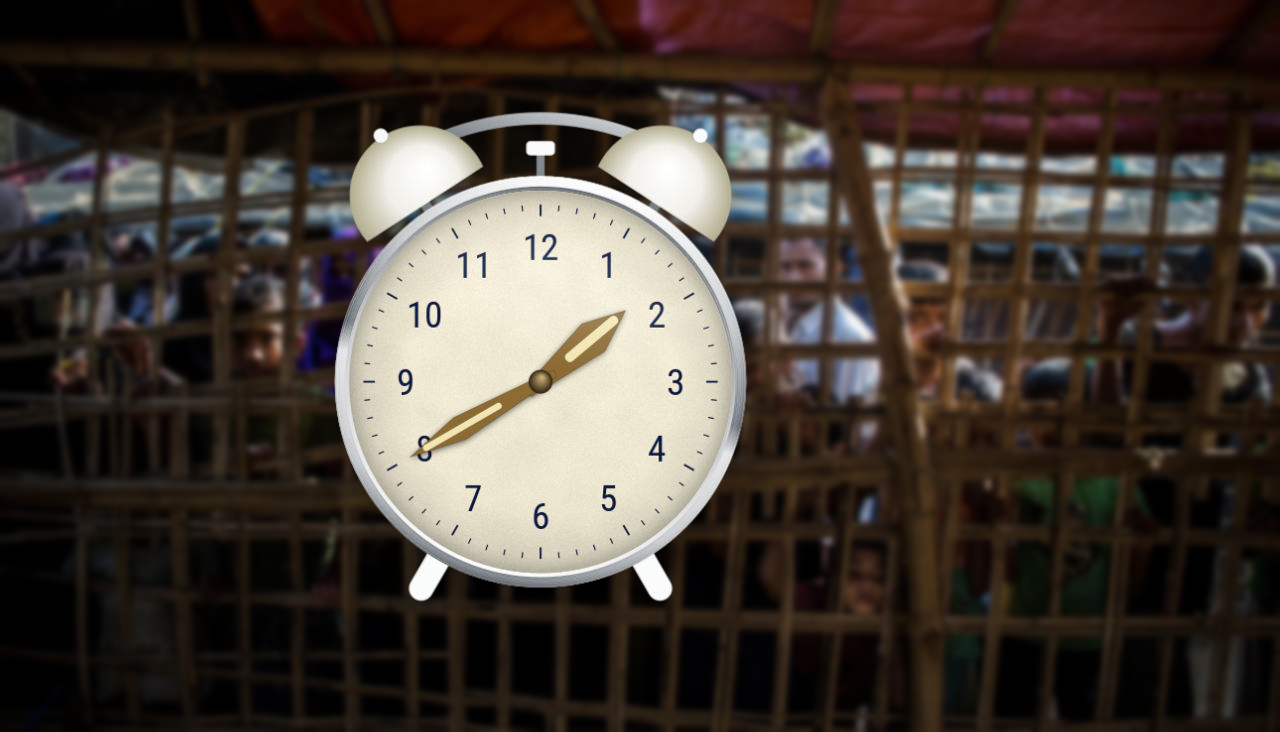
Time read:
h=1 m=40
